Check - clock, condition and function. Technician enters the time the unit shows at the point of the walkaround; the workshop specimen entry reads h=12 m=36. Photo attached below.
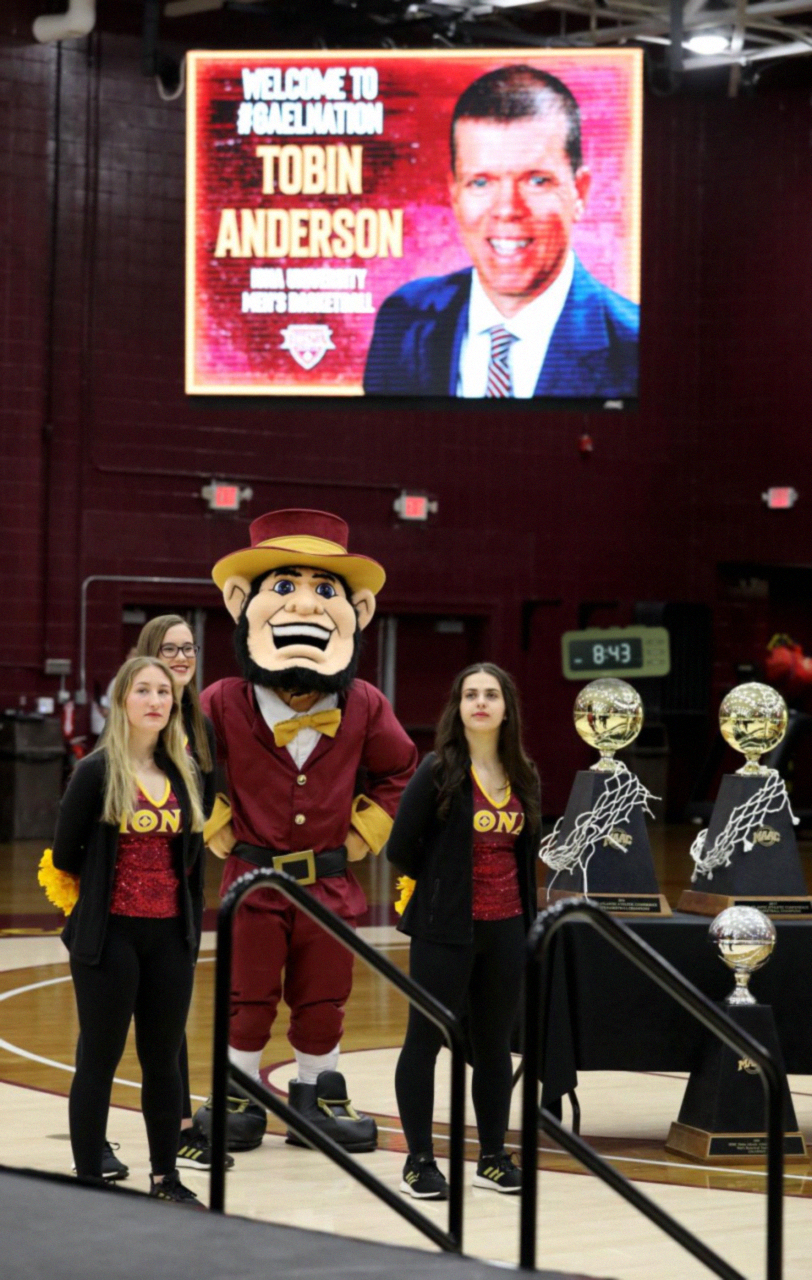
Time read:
h=8 m=43
